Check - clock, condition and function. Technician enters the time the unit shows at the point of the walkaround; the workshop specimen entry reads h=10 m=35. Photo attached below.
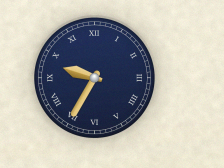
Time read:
h=9 m=35
